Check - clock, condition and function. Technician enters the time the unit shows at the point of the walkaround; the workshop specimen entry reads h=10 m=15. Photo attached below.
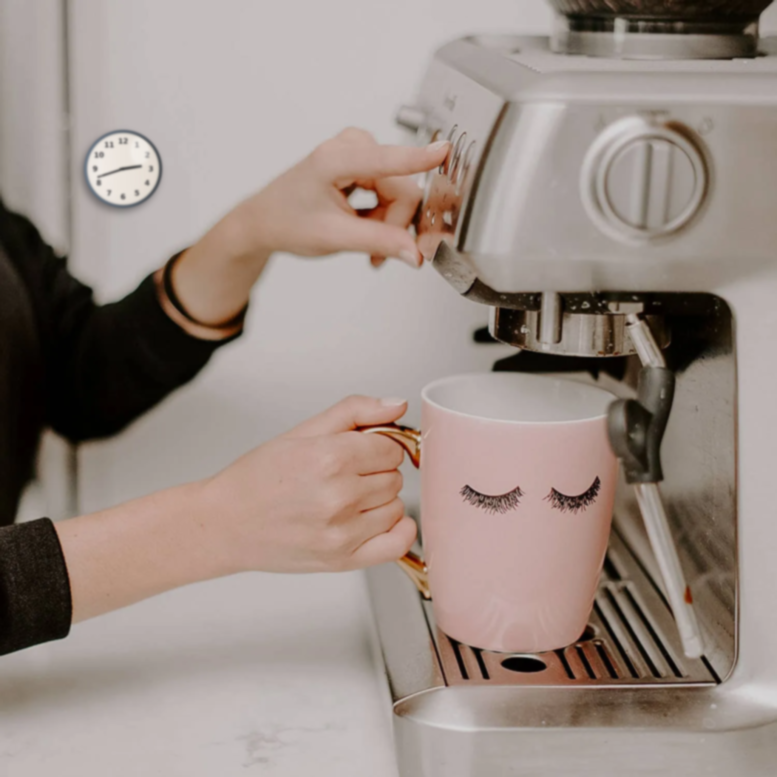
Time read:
h=2 m=42
